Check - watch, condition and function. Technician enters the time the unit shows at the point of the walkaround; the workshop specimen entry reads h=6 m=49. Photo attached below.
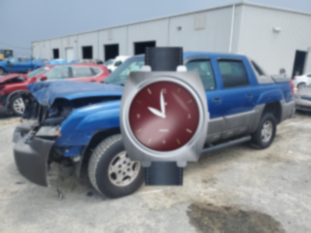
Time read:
h=9 m=59
